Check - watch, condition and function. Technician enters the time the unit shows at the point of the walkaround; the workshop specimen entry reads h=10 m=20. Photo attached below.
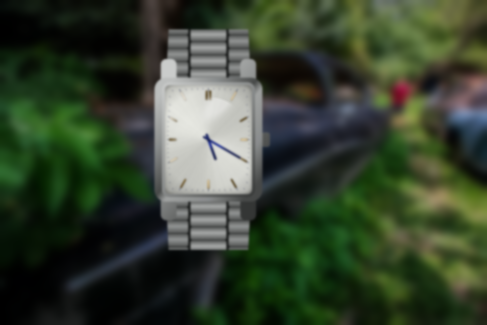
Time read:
h=5 m=20
